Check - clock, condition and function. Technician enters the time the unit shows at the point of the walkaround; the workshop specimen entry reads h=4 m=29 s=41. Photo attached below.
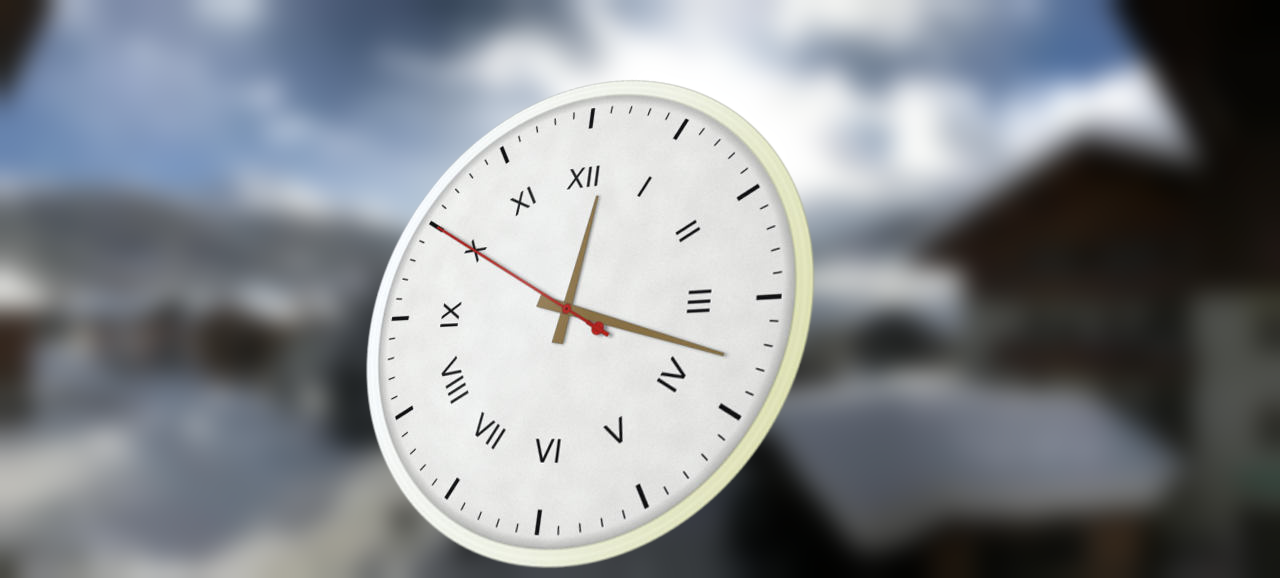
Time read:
h=12 m=17 s=50
